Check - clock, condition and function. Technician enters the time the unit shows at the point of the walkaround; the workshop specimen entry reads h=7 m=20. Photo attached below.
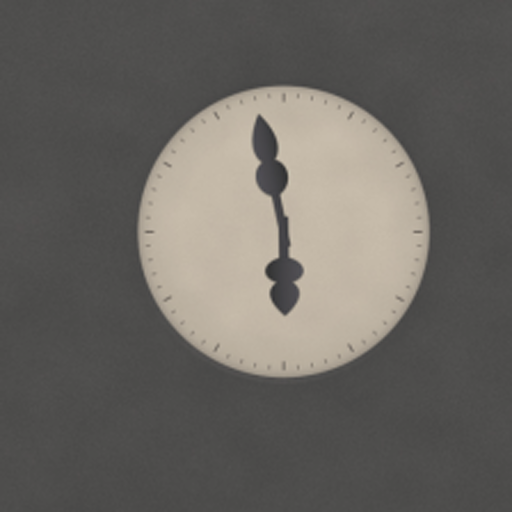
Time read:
h=5 m=58
